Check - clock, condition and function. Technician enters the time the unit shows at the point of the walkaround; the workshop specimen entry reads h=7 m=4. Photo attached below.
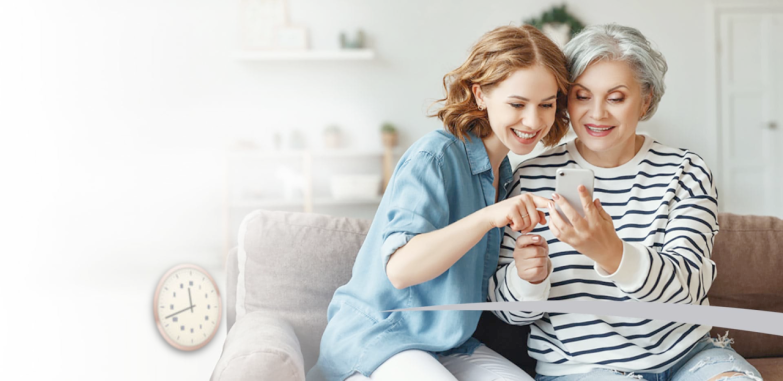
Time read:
h=11 m=42
